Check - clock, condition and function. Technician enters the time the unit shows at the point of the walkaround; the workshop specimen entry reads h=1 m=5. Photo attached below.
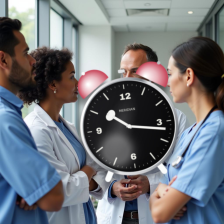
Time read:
h=10 m=17
